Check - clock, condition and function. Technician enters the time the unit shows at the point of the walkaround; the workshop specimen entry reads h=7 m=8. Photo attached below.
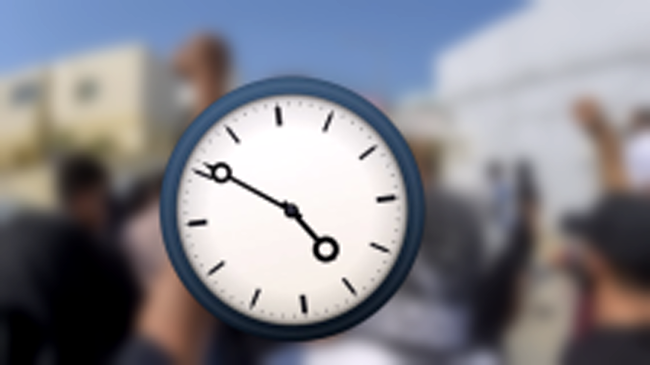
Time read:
h=4 m=51
